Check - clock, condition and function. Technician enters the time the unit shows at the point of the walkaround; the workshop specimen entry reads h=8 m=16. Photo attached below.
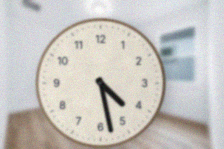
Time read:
h=4 m=28
